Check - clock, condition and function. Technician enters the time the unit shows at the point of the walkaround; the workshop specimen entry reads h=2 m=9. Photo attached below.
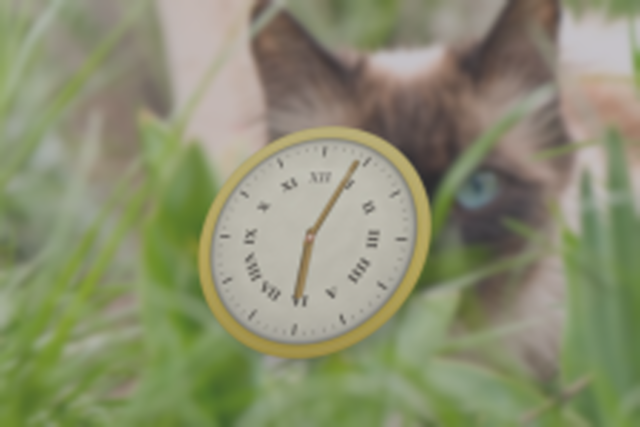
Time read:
h=6 m=4
